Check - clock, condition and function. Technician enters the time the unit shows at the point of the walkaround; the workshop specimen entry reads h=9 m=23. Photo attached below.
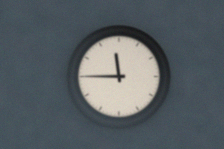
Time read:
h=11 m=45
